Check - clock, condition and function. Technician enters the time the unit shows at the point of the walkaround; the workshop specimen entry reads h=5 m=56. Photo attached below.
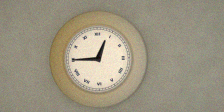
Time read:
h=12 m=45
